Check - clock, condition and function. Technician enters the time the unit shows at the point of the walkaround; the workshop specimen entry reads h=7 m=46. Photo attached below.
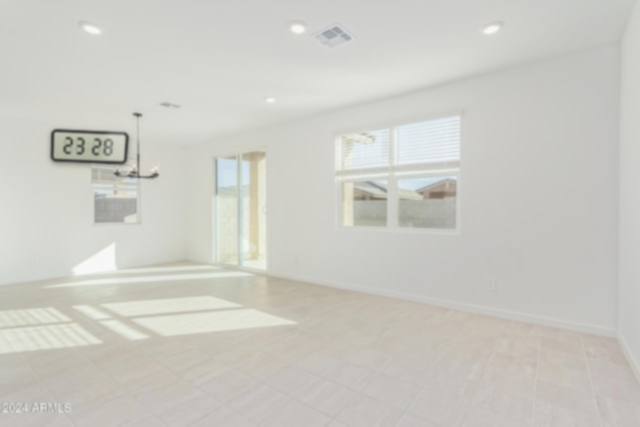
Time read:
h=23 m=28
